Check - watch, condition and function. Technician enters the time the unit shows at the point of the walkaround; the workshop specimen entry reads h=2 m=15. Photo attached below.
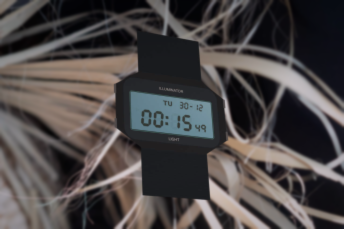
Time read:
h=0 m=15
